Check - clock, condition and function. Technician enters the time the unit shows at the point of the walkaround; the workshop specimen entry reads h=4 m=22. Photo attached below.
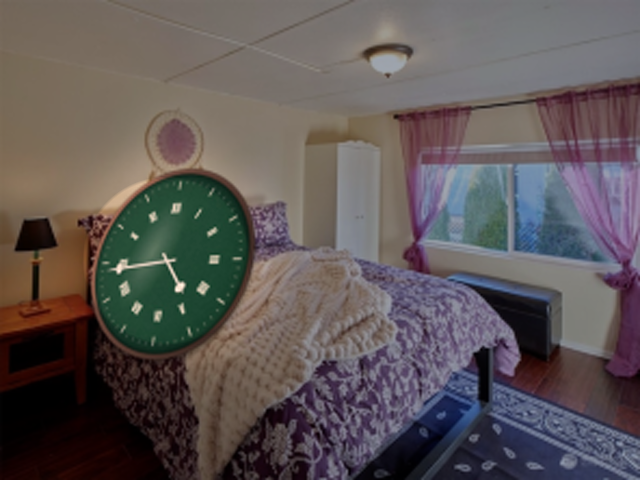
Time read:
h=4 m=44
